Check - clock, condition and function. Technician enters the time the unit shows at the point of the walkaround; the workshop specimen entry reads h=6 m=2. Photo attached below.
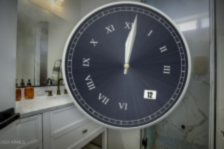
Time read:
h=12 m=1
